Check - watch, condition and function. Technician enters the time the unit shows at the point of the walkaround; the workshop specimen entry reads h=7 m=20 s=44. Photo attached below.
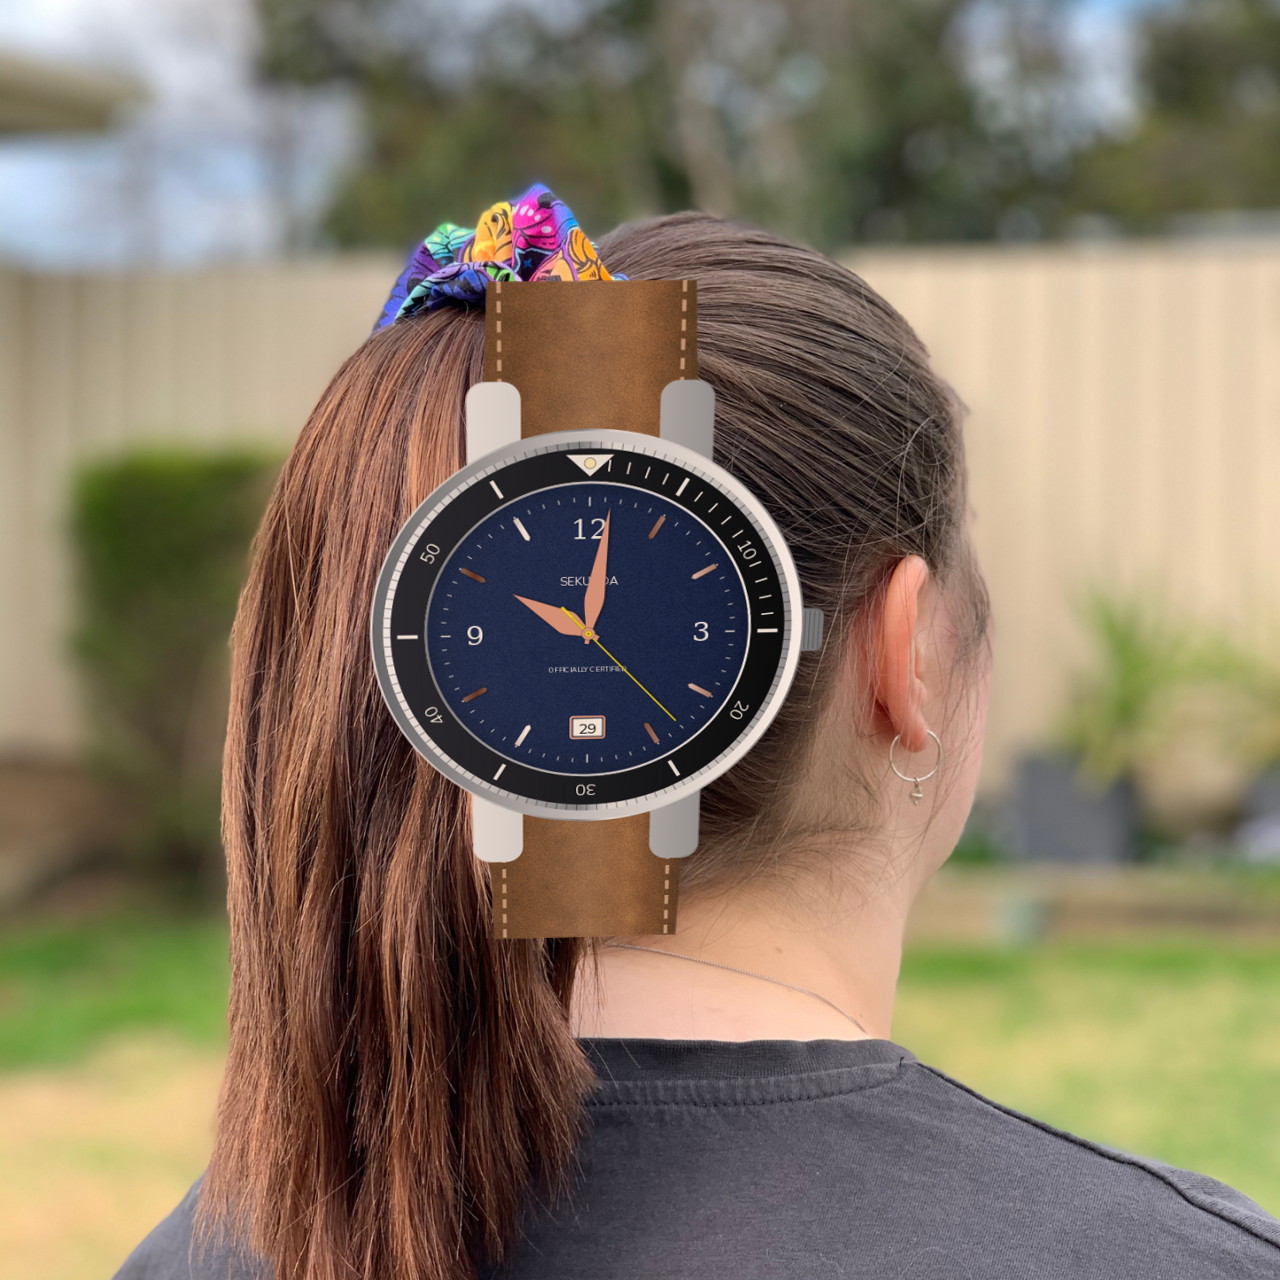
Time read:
h=10 m=1 s=23
